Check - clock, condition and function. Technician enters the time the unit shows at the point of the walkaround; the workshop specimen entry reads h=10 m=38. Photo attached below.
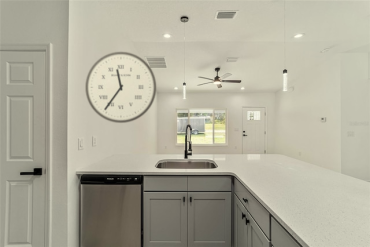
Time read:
h=11 m=36
